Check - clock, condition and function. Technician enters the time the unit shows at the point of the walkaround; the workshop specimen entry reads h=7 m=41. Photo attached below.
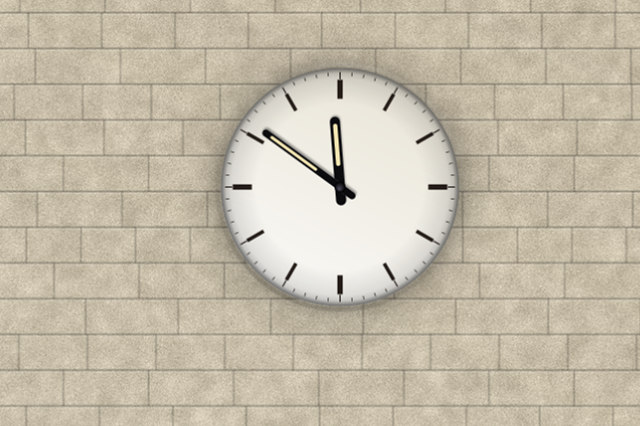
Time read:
h=11 m=51
